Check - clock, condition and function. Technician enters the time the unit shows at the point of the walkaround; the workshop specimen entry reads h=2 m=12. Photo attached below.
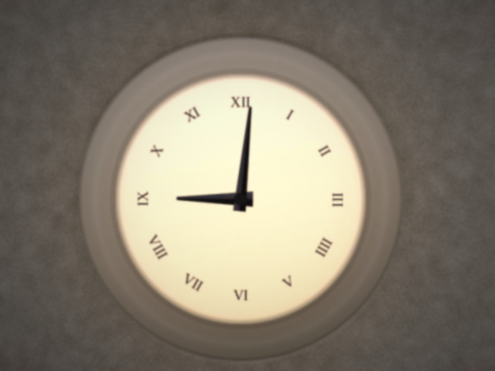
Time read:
h=9 m=1
